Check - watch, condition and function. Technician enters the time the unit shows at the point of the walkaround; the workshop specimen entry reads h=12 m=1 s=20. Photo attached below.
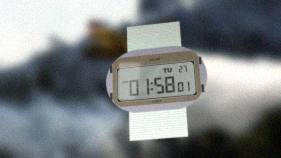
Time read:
h=1 m=58 s=1
